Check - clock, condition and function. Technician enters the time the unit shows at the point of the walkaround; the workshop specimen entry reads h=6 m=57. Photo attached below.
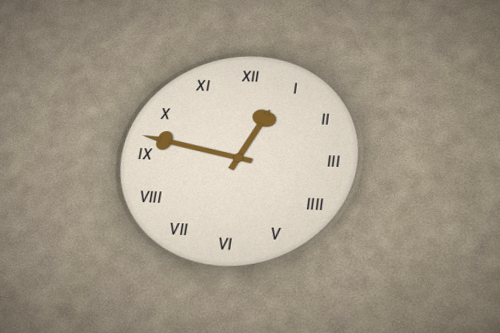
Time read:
h=12 m=47
